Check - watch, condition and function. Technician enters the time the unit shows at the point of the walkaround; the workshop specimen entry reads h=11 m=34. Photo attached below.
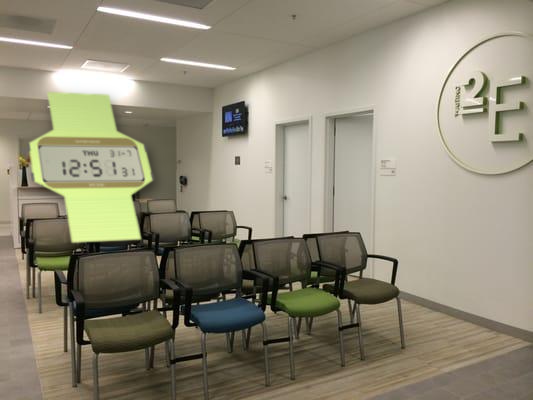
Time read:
h=12 m=51
